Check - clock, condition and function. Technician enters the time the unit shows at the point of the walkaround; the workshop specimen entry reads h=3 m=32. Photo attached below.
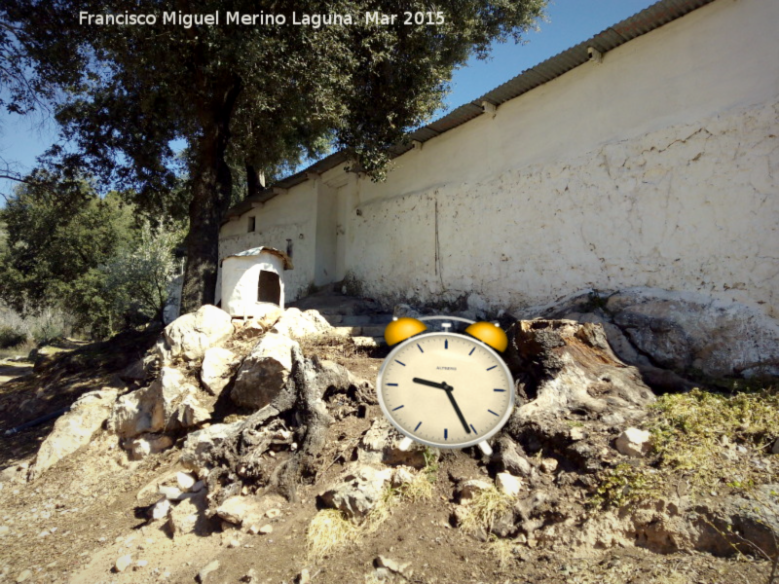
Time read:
h=9 m=26
